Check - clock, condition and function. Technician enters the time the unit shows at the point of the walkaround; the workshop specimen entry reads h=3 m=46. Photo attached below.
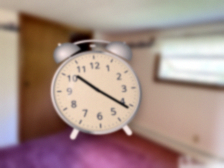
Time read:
h=10 m=21
